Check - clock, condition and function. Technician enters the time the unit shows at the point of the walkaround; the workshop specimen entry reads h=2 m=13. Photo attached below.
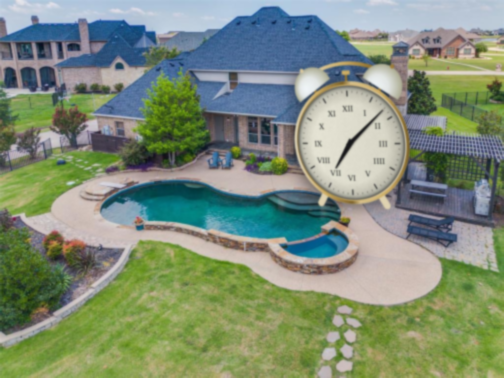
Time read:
h=7 m=8
